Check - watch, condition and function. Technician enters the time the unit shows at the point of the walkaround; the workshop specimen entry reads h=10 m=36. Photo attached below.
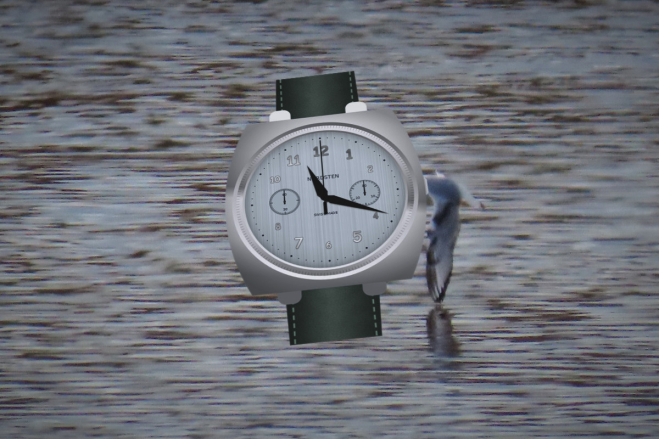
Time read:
h=11 m=19
